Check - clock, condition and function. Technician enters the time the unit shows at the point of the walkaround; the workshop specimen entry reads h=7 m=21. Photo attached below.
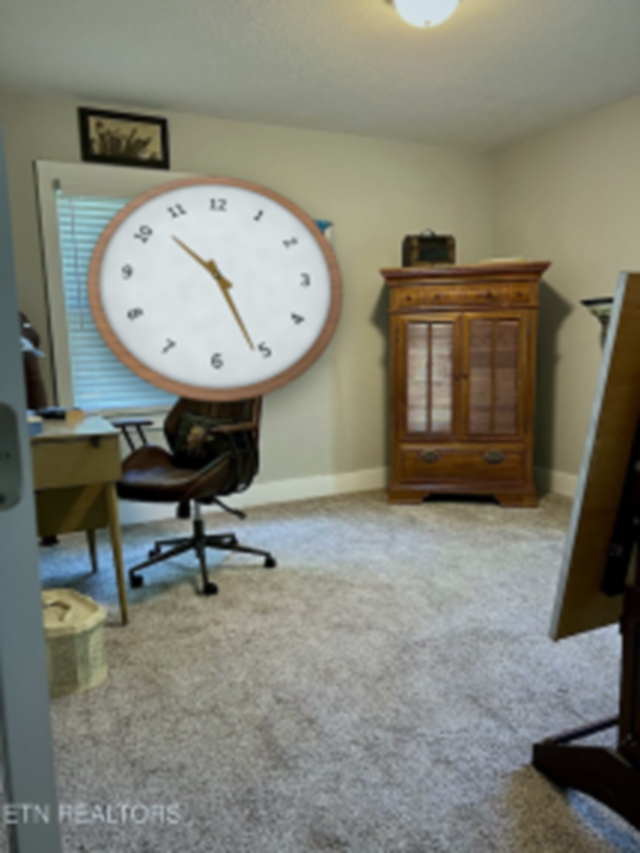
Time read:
h=10 m=26
